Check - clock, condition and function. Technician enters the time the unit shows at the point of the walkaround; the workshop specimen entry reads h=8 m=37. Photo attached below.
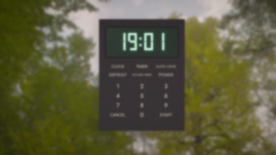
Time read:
h=19 m=1
